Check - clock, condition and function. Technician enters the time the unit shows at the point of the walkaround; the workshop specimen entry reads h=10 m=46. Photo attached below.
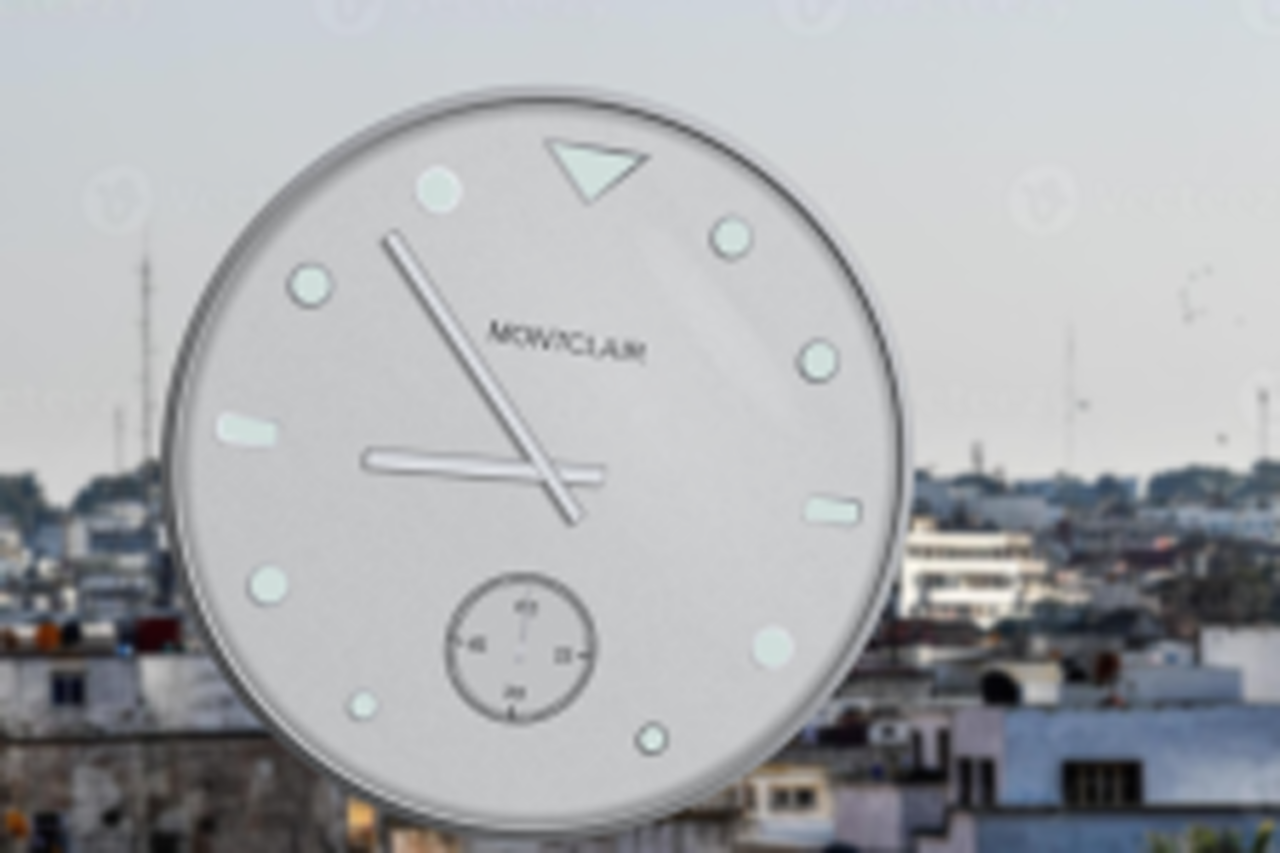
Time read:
h=8 m=53
